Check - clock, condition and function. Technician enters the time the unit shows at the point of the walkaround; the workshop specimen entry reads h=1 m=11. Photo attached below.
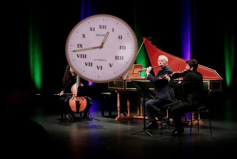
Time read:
h=12 m=43
